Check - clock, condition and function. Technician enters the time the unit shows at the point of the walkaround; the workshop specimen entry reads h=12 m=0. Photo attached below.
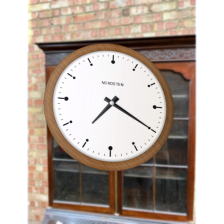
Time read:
h=7 m=20
